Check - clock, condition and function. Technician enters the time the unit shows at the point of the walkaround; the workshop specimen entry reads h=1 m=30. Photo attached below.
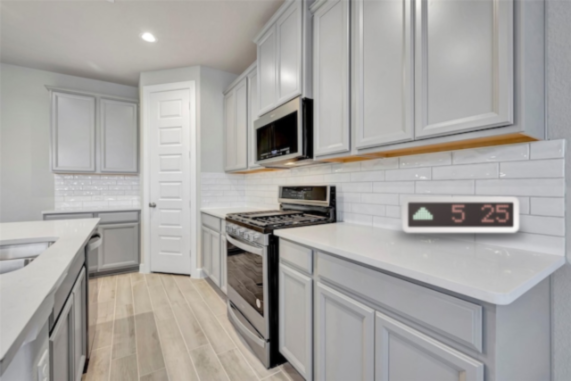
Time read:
h=5 m=25
